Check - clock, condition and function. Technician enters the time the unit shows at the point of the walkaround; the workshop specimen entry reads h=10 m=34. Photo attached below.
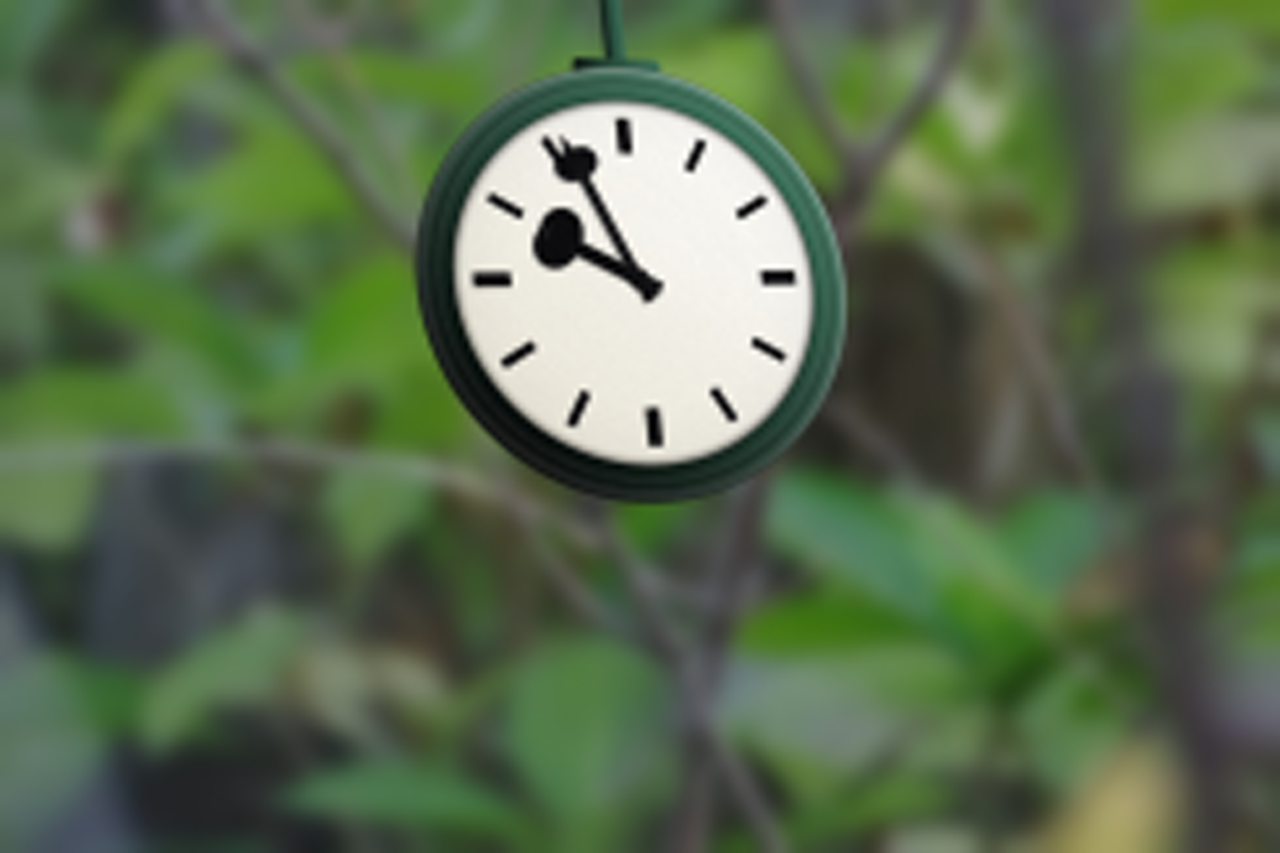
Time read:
h=9 m=56
